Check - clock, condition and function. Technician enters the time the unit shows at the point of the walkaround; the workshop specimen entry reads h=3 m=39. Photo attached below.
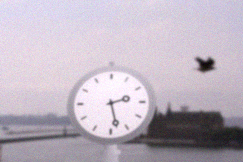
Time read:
h=2 m=28
